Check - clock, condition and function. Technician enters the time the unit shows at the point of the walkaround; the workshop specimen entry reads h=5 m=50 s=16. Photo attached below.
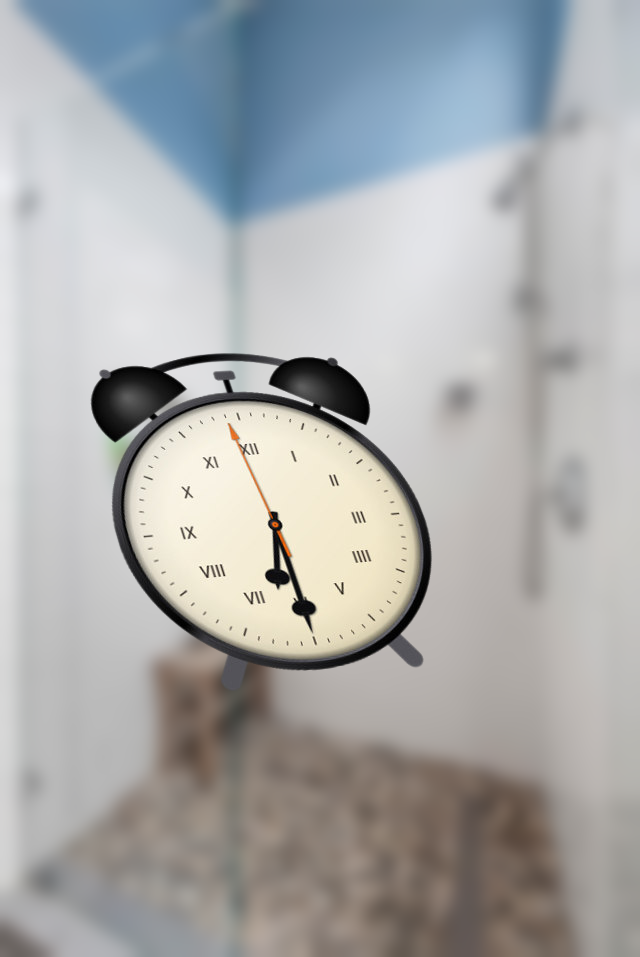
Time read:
h=6 m=29 s=59
